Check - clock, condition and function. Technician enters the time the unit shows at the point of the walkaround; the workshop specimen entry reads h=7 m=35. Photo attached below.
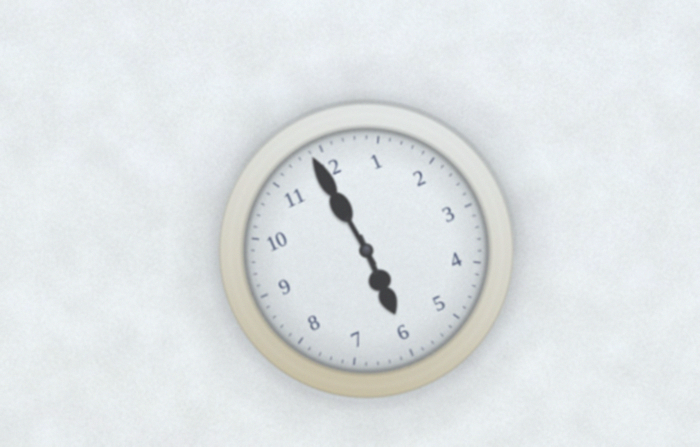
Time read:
h=5 m=59
